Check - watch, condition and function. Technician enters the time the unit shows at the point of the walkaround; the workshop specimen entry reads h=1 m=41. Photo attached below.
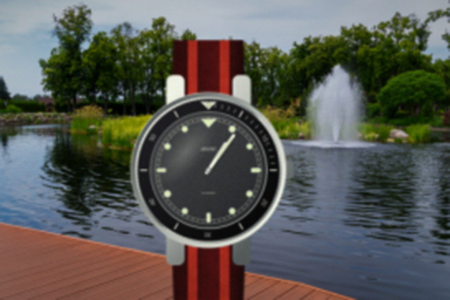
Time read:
h=1 m=6
